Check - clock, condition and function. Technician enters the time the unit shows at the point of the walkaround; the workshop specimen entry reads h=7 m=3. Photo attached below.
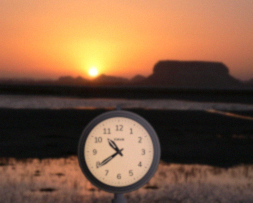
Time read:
h=10 m=39
